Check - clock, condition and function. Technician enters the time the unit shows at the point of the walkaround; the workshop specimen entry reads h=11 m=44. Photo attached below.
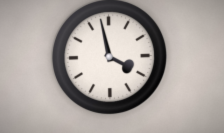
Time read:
h=3 m=58
